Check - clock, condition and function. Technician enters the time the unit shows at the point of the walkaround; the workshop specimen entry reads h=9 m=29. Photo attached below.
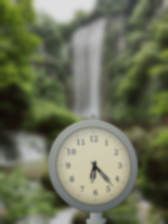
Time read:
h=6 m=23
